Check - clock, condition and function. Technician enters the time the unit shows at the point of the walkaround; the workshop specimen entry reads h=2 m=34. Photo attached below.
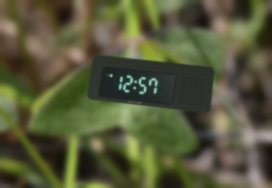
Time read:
h=12 m=57
